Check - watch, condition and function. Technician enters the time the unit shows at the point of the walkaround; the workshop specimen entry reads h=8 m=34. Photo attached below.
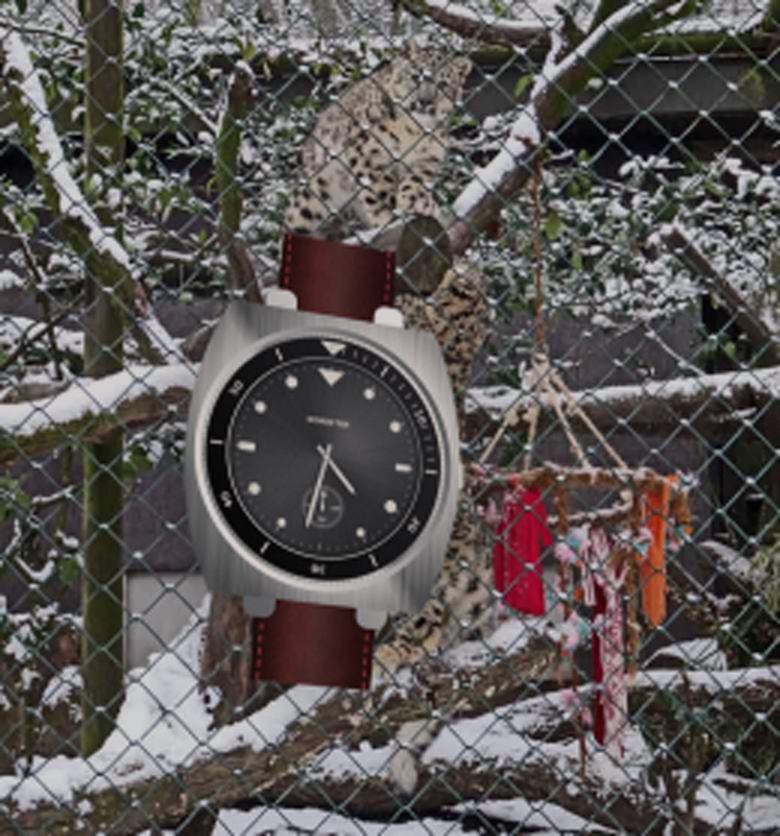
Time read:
h=4 m=32
